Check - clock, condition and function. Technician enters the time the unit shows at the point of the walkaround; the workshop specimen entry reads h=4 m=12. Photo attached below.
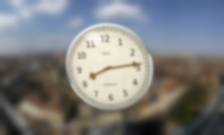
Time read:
h=8 m=14
